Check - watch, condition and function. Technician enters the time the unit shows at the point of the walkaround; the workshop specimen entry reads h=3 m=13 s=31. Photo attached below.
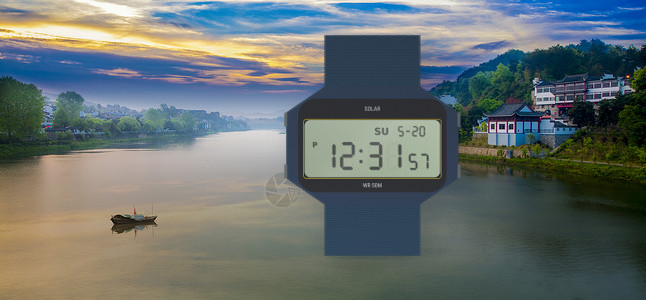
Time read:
h=12 m=31 s=57
